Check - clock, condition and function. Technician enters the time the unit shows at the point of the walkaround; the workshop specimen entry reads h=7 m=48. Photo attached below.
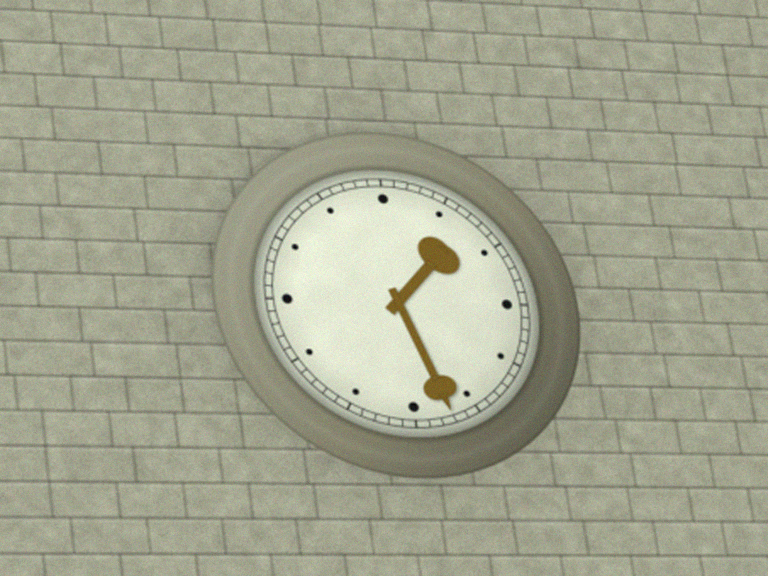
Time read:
h=1 m=27
